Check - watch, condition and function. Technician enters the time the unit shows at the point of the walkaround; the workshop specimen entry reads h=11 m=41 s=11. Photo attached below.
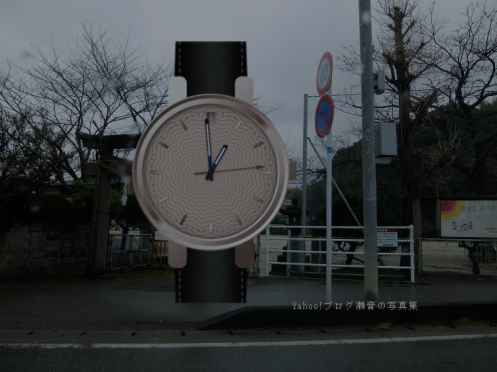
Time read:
h=12 m=59 s=14
